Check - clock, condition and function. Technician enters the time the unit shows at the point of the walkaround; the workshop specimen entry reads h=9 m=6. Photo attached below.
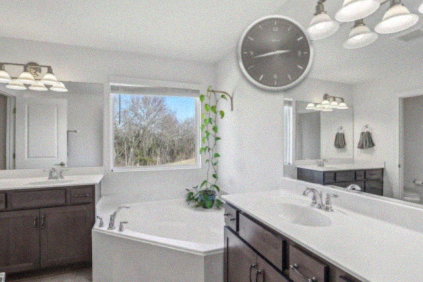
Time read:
h=2 m=43
